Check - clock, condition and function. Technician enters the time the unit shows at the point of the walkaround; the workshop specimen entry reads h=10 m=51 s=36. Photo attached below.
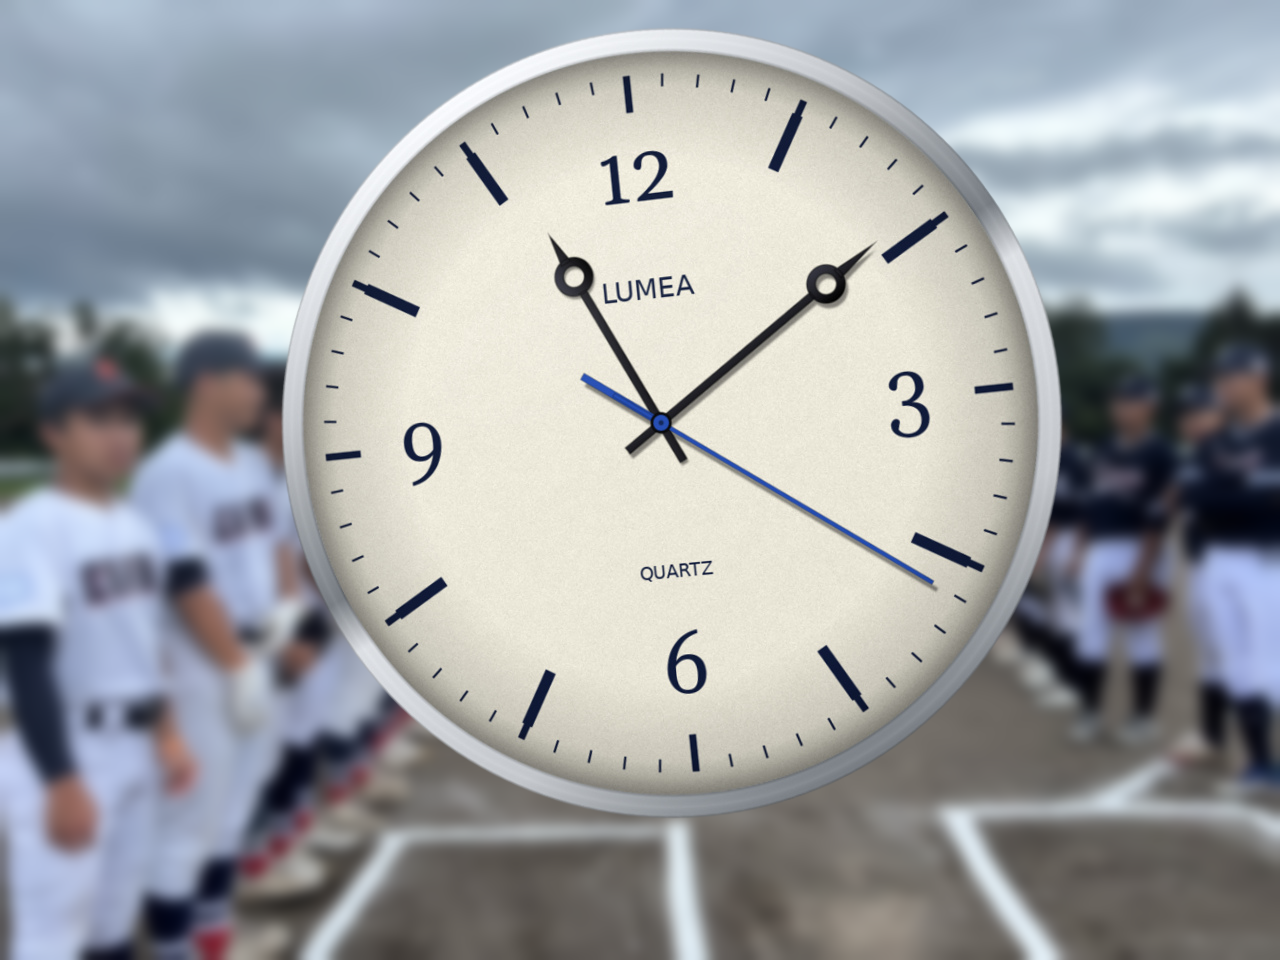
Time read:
h=11 m=9 s=21
